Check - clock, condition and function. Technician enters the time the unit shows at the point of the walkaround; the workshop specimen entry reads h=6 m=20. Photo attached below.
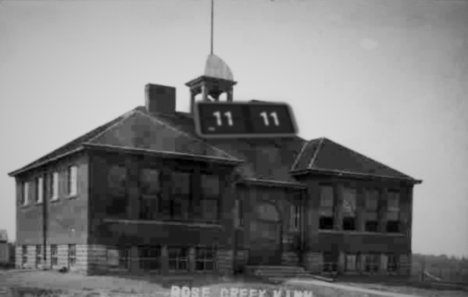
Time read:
h=11 m=11
